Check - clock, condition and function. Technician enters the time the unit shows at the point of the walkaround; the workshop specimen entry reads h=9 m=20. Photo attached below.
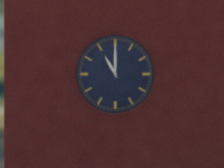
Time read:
h=11 m=0
